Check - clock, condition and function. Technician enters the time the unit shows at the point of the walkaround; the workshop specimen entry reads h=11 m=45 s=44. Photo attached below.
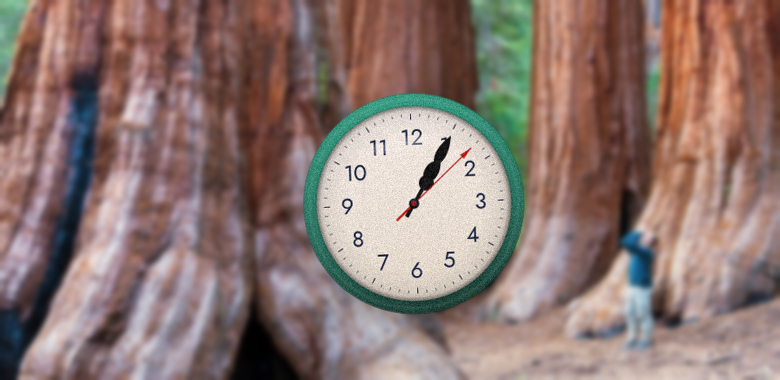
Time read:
h=1 m=5 s=8
